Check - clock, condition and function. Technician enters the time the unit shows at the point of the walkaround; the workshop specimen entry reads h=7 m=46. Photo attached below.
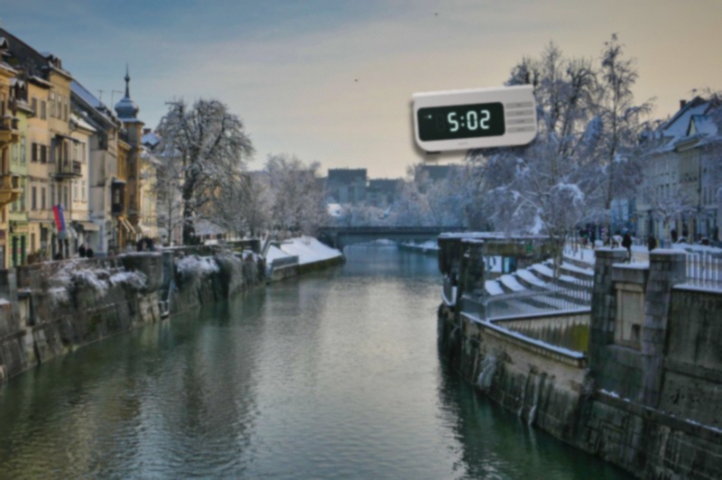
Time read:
h=5 m=2
